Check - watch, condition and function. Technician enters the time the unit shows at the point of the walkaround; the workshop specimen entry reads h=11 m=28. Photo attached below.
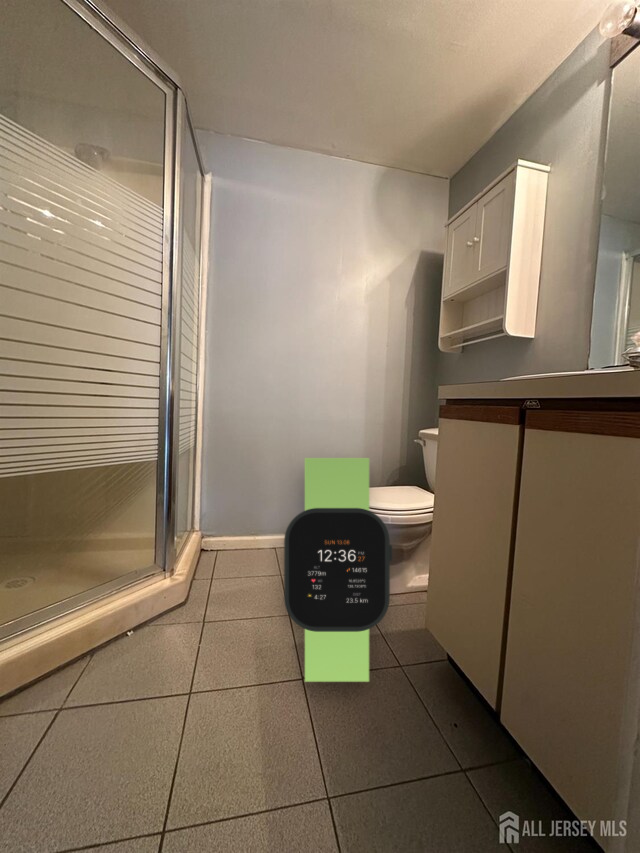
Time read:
h=12 m=36
